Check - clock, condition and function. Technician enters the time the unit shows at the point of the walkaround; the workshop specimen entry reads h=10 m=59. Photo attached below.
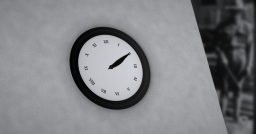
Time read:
h=2 m=10
